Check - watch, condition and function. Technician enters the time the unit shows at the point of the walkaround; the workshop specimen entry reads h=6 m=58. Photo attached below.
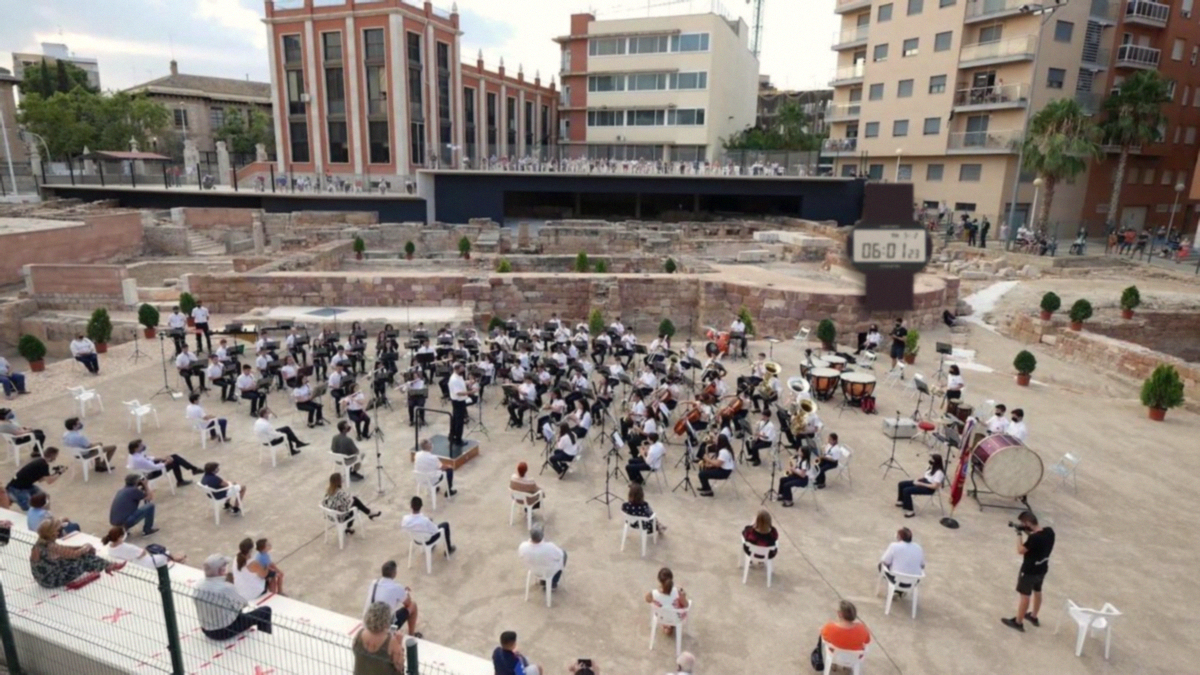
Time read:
h=6 m=1
